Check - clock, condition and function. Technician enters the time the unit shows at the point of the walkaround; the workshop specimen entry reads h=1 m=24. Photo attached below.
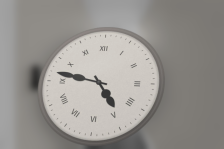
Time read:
h=4 m=47
